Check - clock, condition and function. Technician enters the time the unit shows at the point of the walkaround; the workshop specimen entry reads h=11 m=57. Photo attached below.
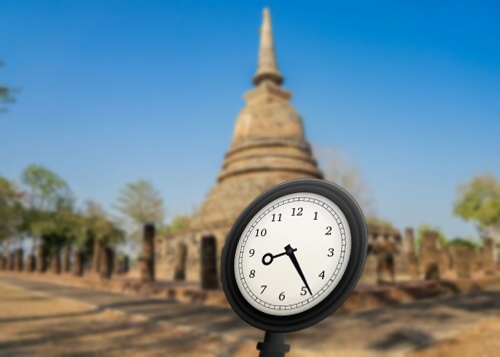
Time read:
h=8 m=24
